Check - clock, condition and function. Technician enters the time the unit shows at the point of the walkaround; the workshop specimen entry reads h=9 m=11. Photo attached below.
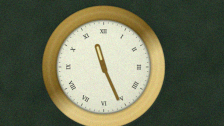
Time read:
h=11 m=26
